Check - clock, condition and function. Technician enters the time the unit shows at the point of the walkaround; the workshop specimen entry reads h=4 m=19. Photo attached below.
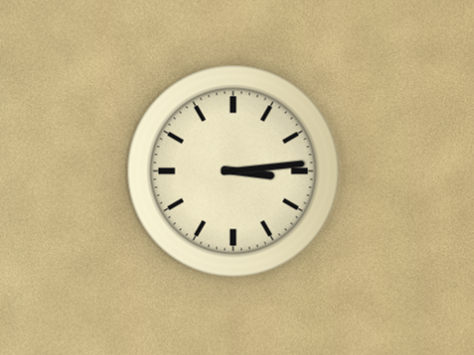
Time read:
h=3 m=14
